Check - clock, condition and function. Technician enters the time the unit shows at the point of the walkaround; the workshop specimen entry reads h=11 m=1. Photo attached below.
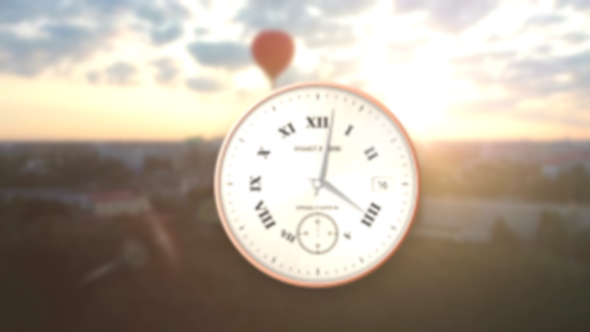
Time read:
h=4 m=2
